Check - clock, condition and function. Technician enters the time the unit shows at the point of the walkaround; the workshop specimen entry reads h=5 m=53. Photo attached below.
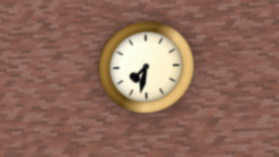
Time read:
h=7 m=32
